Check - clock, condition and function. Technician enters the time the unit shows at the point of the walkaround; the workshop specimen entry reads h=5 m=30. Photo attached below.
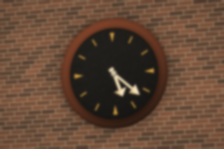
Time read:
h=5 m=22
